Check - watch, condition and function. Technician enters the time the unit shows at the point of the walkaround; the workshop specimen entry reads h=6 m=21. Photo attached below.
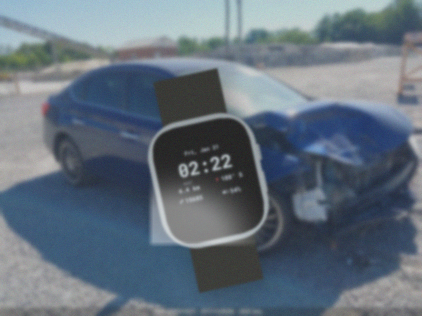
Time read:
h=2 m=22
